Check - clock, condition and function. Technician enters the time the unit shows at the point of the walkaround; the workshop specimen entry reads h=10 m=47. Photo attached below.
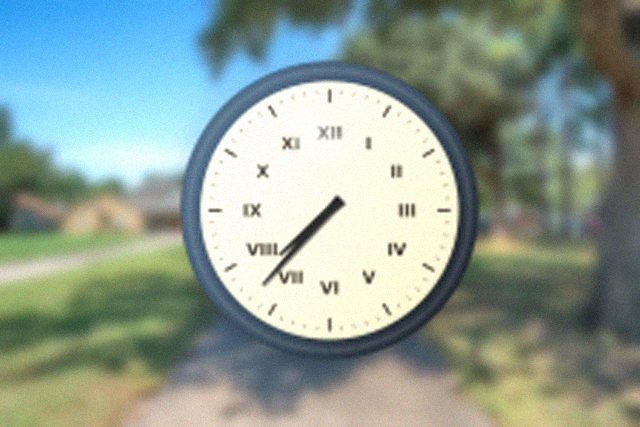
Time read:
h=7 m=37
